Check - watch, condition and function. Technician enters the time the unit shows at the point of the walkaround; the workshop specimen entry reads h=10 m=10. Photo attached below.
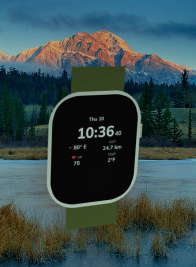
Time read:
h=10 m=36
